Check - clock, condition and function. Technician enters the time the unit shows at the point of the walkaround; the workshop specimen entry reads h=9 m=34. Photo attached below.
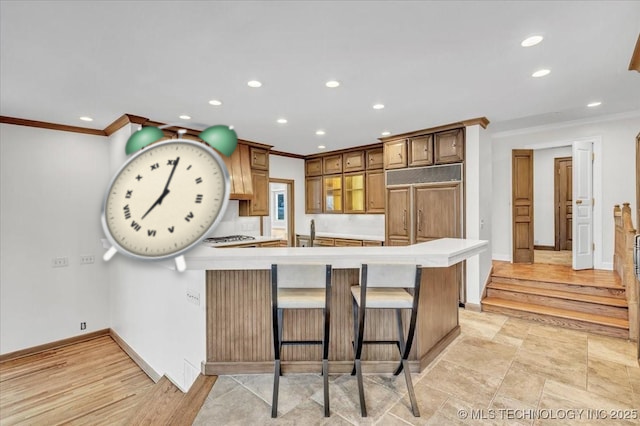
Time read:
h=7 m=1
